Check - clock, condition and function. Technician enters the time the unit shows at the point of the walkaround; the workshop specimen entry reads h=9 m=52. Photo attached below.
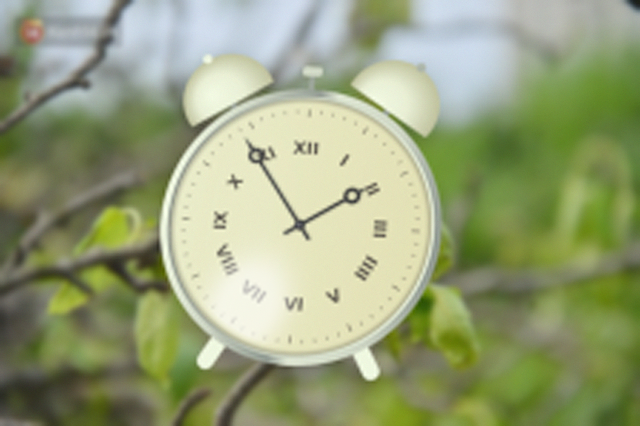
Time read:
h=1 m=54
